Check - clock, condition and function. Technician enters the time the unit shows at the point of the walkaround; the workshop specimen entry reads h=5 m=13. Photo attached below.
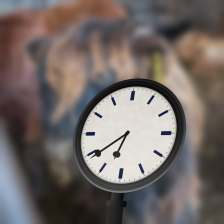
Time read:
h=6 m=39
